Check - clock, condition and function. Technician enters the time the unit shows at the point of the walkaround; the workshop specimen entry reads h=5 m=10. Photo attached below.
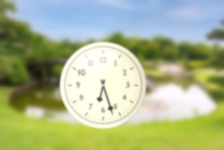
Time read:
h=6 m=27
